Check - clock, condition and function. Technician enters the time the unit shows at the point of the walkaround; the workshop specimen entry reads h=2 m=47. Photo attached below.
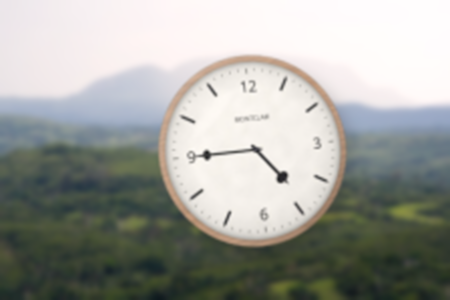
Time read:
h=4 m=45
